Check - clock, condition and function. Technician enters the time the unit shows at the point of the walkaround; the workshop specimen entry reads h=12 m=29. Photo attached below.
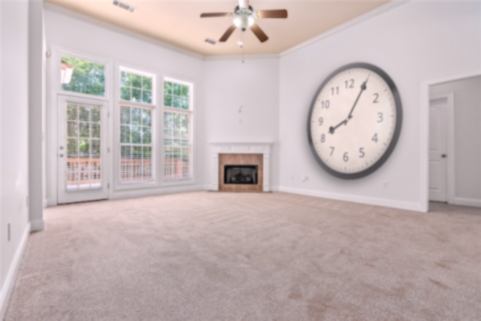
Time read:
h=8 m=5
